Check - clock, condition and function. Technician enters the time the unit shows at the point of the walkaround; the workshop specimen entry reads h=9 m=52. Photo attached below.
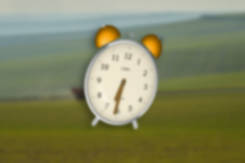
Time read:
h=6 m=31
